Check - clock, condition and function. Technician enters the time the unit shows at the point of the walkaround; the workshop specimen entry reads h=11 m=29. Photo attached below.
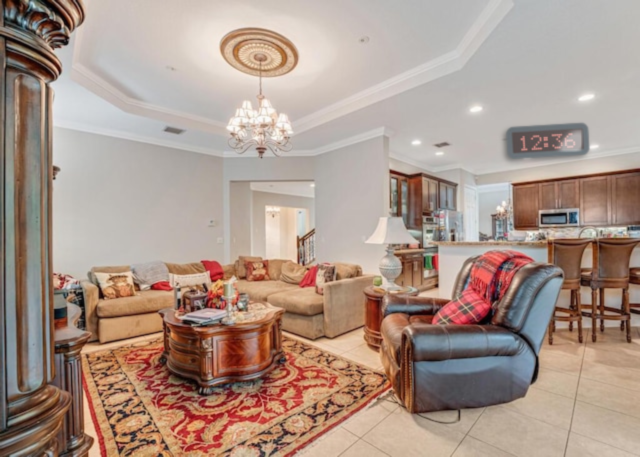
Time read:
h=12 m=36
